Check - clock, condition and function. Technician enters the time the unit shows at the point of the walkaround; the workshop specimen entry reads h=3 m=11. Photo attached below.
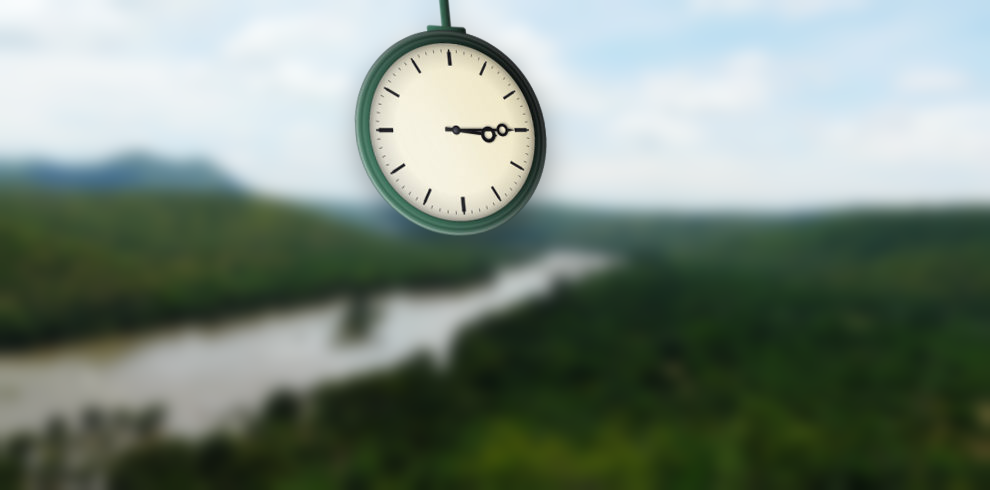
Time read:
h=3 m=15
